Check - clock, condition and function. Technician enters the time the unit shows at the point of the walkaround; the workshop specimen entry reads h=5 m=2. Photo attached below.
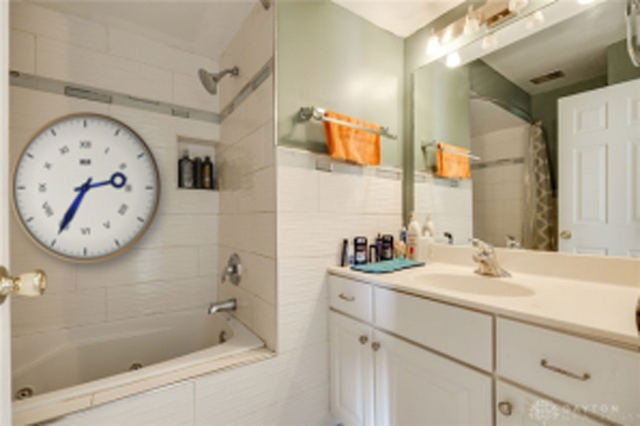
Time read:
h=2 m=35
